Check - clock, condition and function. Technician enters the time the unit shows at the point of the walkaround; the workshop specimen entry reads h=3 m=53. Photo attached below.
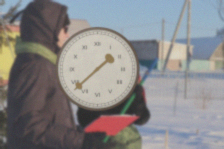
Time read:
h=1 m=38
